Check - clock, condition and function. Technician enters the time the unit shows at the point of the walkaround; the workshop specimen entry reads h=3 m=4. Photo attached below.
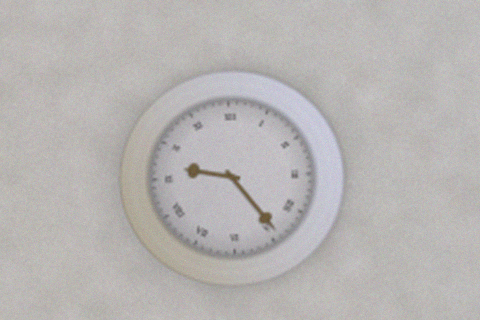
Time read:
h=9 m=24
